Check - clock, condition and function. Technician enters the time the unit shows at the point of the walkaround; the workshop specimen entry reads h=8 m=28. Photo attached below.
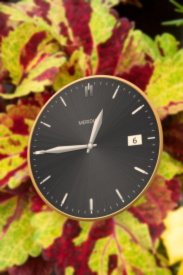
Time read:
h=12 m=45
